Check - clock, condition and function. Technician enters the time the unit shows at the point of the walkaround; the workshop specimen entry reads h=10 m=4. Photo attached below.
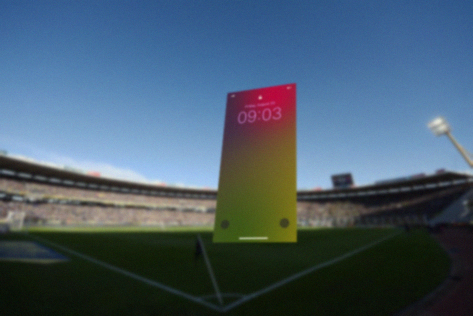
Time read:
h=9 m=3
